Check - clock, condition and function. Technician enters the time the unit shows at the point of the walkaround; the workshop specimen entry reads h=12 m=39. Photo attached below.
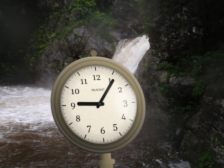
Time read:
h=9 m=6
